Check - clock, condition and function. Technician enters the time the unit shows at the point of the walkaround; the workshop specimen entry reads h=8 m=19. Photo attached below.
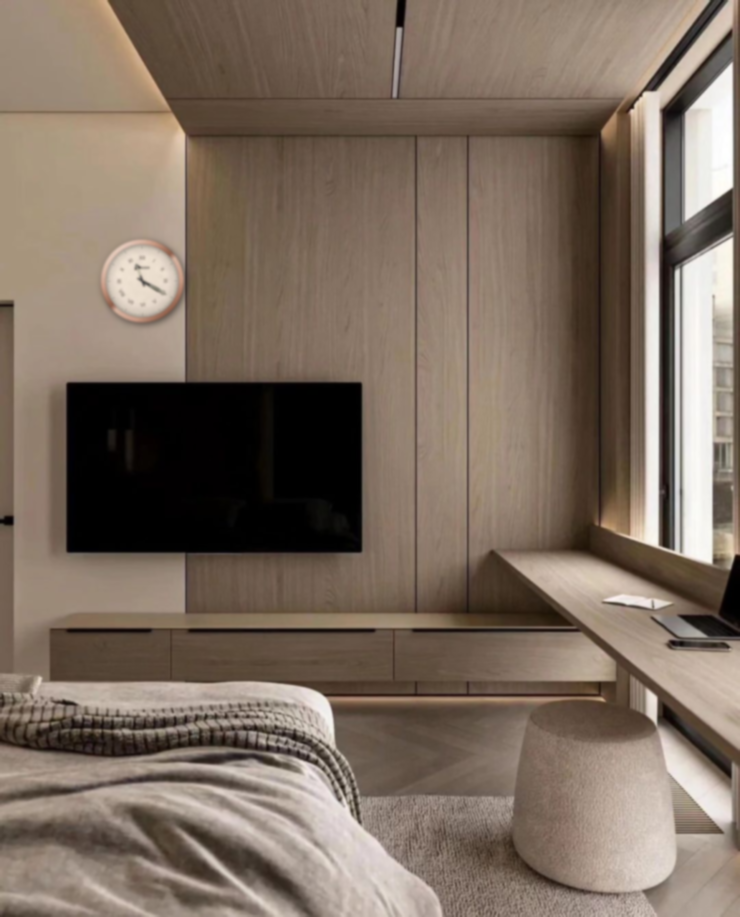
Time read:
h=11 m=20
